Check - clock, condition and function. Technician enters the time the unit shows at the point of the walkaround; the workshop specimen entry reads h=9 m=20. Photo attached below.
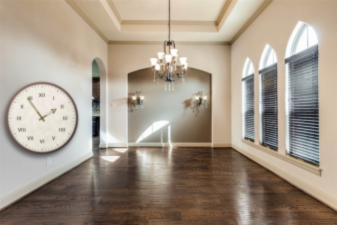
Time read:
h=1 m=54
